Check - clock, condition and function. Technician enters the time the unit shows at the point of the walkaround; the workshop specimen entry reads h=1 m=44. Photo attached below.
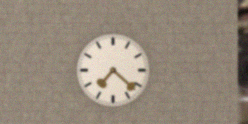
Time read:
h=7 m=22
